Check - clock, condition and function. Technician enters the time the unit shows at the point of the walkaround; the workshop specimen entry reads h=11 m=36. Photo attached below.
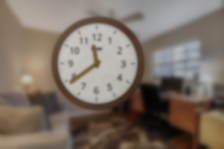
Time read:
h=11 m=39
